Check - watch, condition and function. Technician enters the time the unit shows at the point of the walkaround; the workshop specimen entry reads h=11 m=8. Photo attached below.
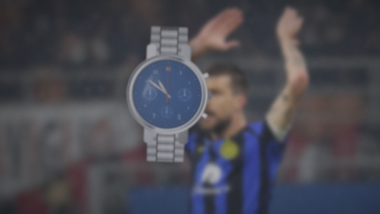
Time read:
h=10 m=51
